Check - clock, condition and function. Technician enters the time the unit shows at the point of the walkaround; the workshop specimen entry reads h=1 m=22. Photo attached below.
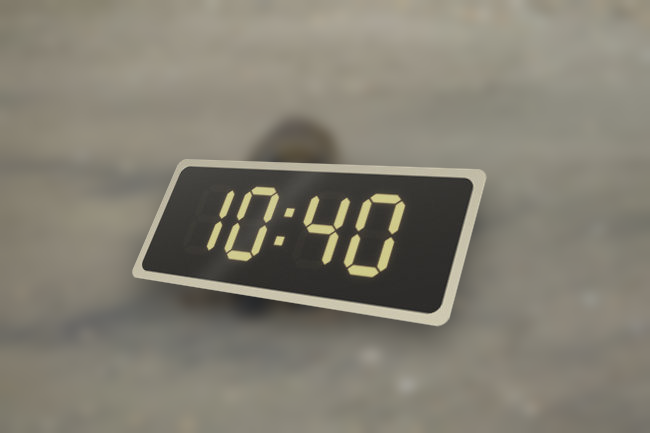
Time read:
h=10 m=40
